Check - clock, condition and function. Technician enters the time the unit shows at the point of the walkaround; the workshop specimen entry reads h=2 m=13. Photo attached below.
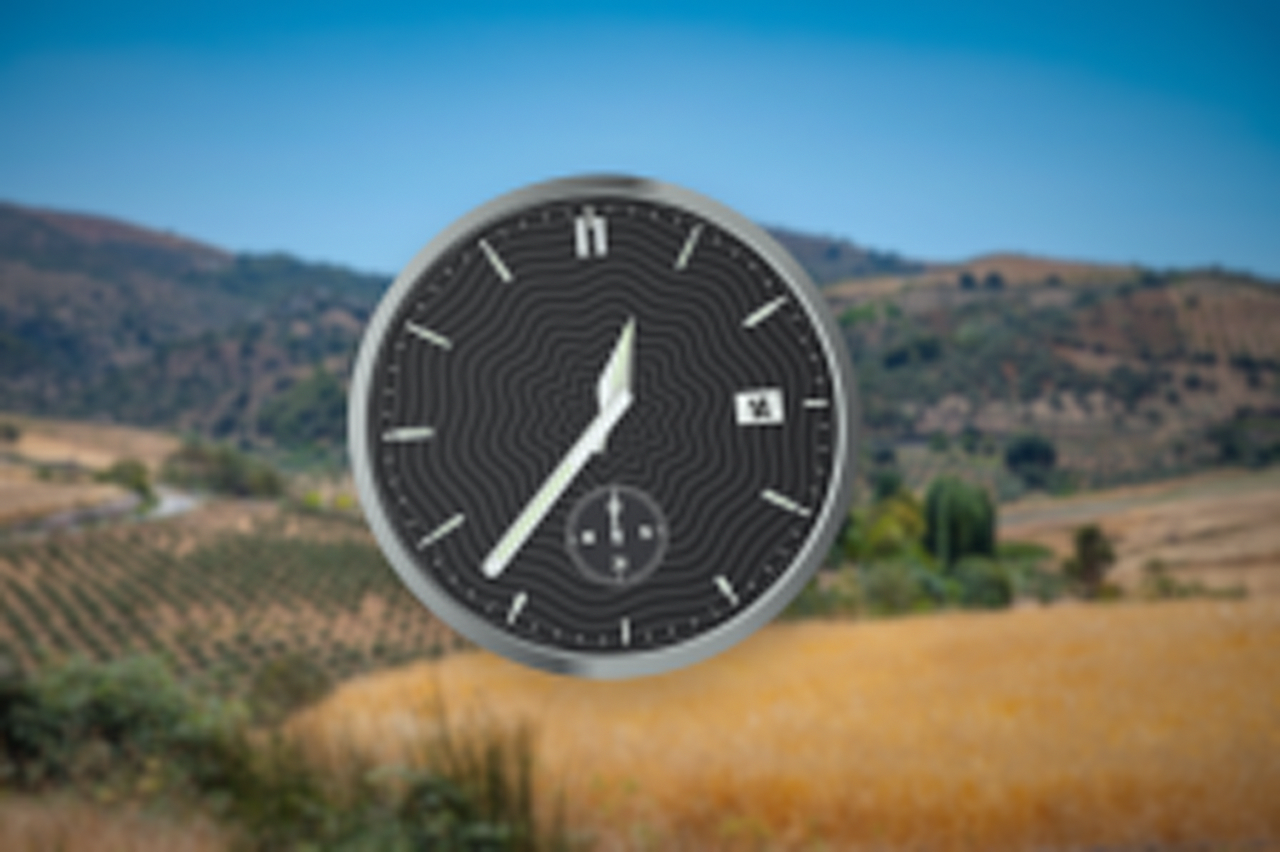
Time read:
h=12 m=37
